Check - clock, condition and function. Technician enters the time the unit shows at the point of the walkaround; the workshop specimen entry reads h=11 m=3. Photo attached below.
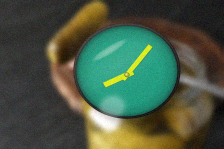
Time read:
h=8 m=6
